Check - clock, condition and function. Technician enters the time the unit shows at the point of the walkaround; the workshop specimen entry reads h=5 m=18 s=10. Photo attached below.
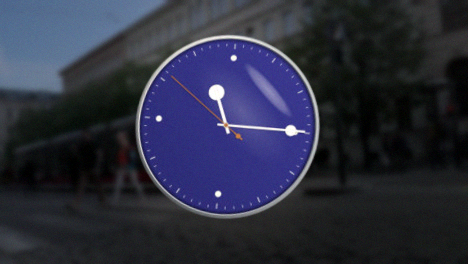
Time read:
h=11 m=14 s=51
